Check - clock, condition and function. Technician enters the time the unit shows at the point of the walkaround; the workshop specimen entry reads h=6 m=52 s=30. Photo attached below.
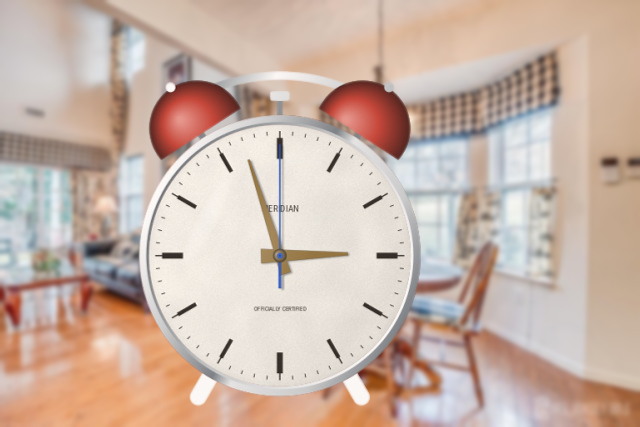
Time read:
h=2 m=57 s=0
